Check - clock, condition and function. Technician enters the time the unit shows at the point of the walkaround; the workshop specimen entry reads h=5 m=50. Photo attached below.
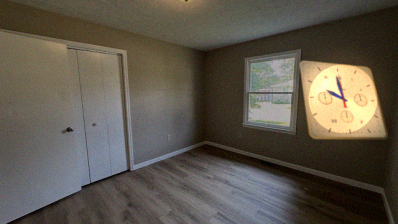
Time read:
h=9 m=59
